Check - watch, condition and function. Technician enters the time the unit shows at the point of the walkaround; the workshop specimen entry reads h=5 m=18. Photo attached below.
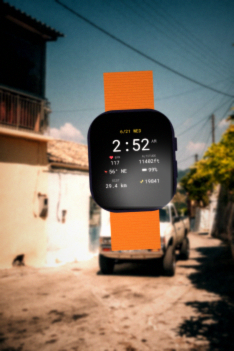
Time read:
h=2 m=52
